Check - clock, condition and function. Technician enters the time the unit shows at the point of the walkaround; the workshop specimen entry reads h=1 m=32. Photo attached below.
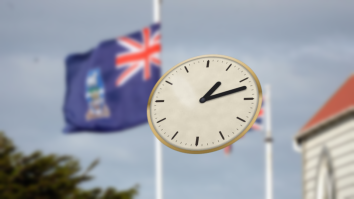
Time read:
h=1 m=12
